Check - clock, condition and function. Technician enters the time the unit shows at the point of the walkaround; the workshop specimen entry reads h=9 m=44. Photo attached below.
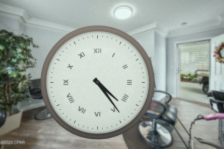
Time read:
h=4 m=24
